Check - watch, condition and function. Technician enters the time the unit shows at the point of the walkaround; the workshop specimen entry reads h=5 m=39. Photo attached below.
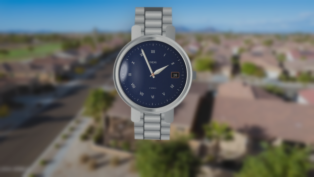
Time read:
h=1 m=56
